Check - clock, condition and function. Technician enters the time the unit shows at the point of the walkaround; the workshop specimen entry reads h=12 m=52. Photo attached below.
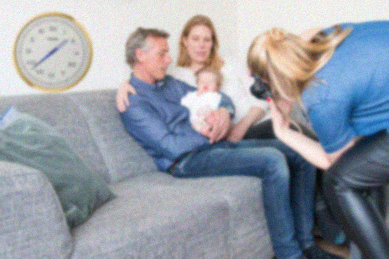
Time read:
h=1 m=38
